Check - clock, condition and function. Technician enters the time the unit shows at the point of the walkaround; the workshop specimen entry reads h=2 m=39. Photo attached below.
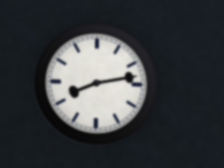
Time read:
h=8 m=13
